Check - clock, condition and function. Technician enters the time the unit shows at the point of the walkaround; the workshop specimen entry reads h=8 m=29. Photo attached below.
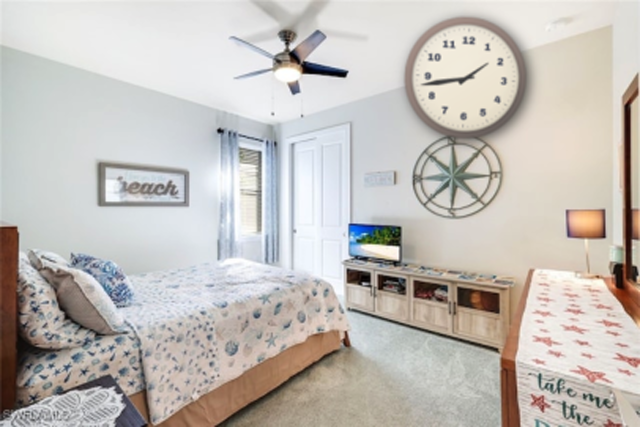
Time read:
h=1 m=43
